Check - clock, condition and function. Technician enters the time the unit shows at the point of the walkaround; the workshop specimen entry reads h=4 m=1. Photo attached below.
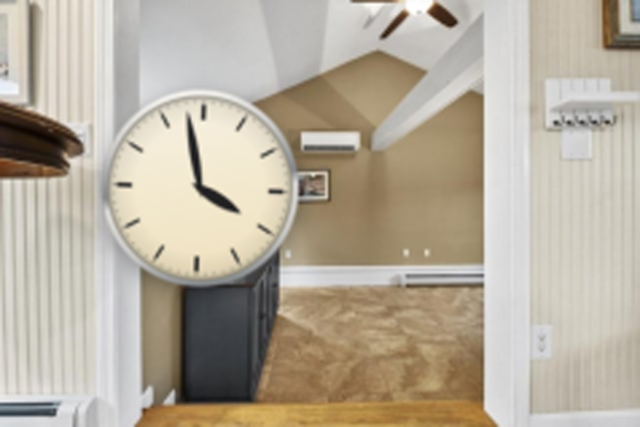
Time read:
h=3 m=58
